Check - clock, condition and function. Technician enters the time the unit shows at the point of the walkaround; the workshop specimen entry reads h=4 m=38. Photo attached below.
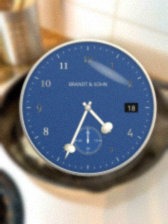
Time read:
h=4 m=34
